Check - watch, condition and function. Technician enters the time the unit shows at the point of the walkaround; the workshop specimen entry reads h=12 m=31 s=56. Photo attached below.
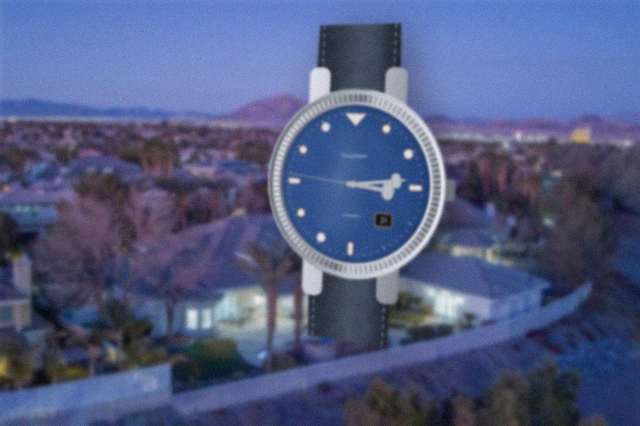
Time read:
h=3 m=13 s=46
